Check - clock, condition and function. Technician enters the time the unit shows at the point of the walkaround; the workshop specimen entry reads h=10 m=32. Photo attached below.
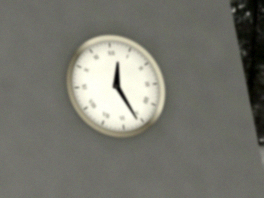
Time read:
h=12 m=26
